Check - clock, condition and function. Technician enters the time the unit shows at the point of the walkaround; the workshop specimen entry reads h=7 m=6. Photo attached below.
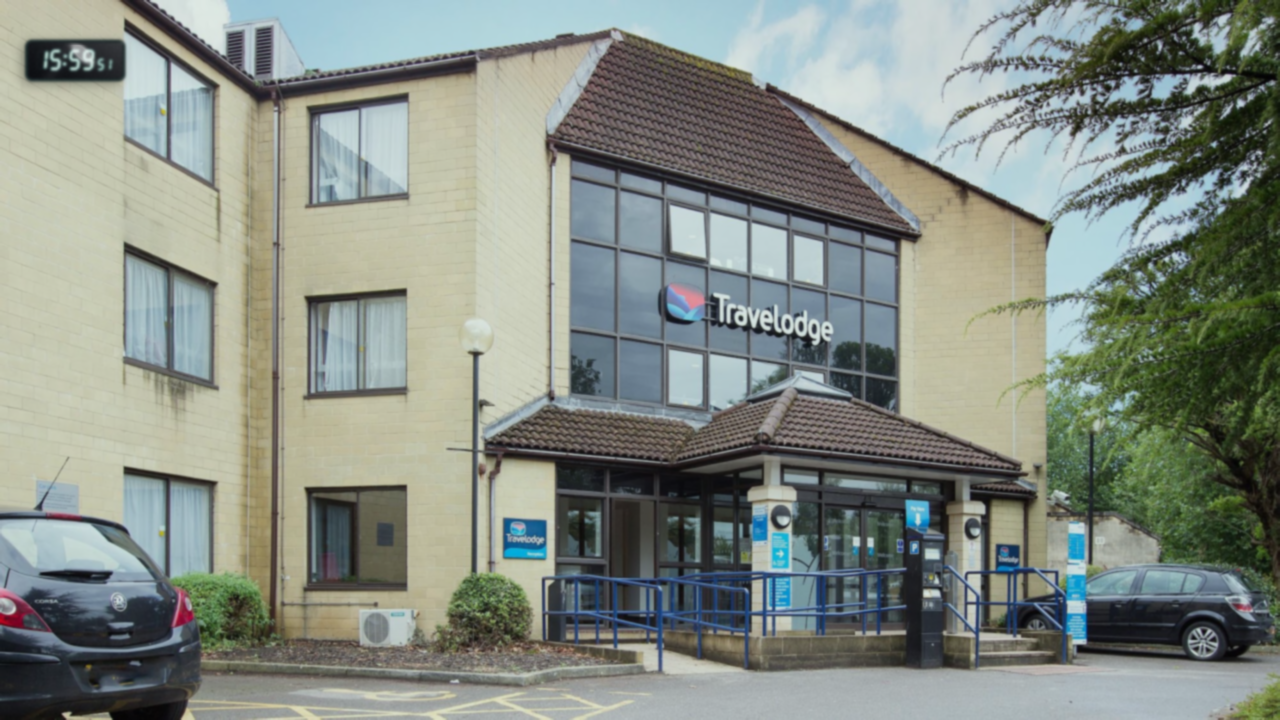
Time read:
h=15 m=59
